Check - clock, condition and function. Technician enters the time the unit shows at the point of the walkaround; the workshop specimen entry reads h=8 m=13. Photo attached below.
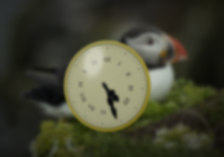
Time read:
h=4 m=26
